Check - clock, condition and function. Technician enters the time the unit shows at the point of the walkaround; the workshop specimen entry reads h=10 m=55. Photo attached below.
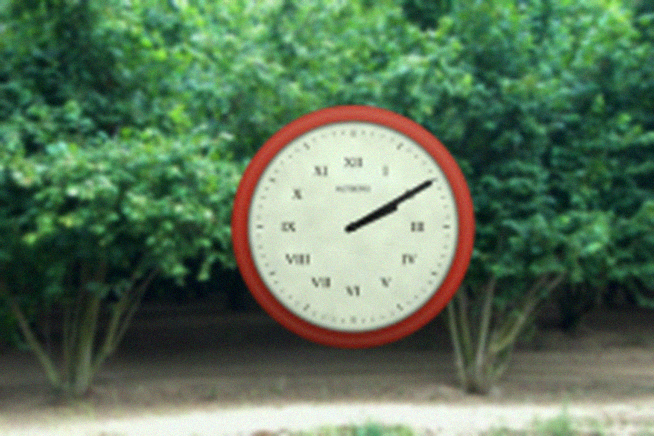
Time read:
h=2 m=10
